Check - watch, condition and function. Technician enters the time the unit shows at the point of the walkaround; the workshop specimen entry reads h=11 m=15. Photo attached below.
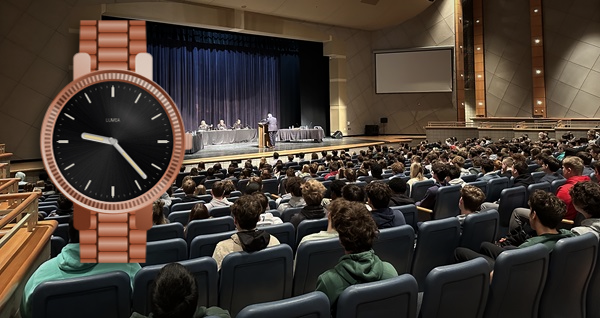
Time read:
h=9 m=23
